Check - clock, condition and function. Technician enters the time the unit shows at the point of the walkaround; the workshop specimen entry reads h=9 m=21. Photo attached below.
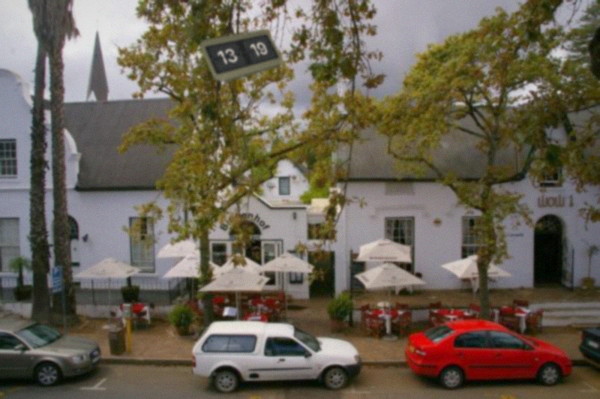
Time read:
h=13 m=19
